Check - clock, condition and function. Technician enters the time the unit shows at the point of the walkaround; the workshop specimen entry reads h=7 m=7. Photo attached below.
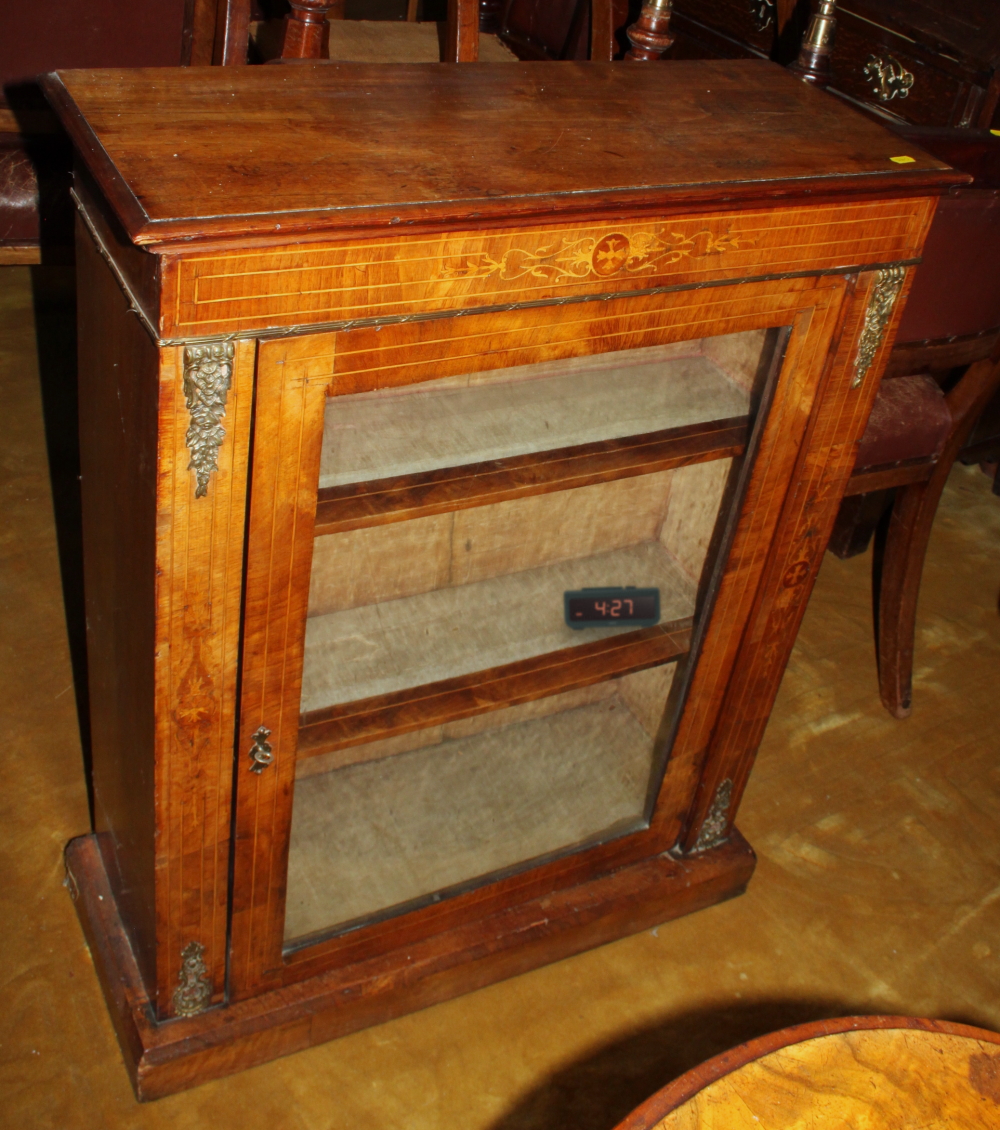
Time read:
h=4 m=27
